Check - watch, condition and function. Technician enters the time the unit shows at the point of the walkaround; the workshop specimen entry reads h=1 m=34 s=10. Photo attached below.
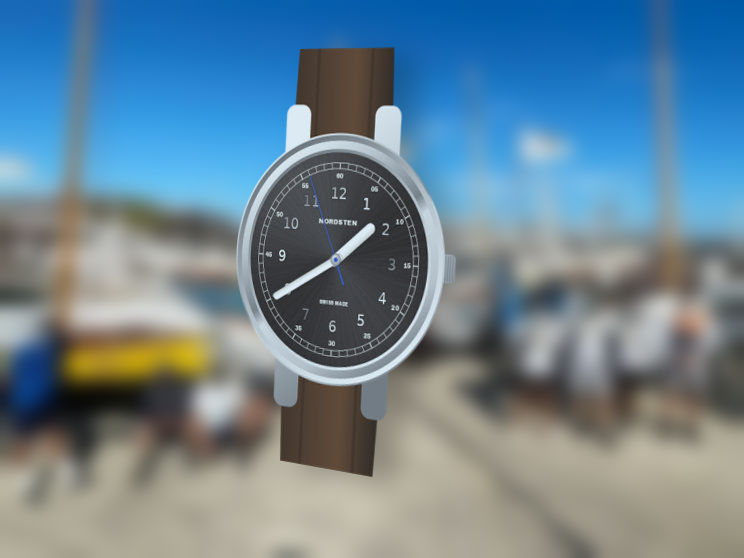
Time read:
h=1 m=39 s=56
